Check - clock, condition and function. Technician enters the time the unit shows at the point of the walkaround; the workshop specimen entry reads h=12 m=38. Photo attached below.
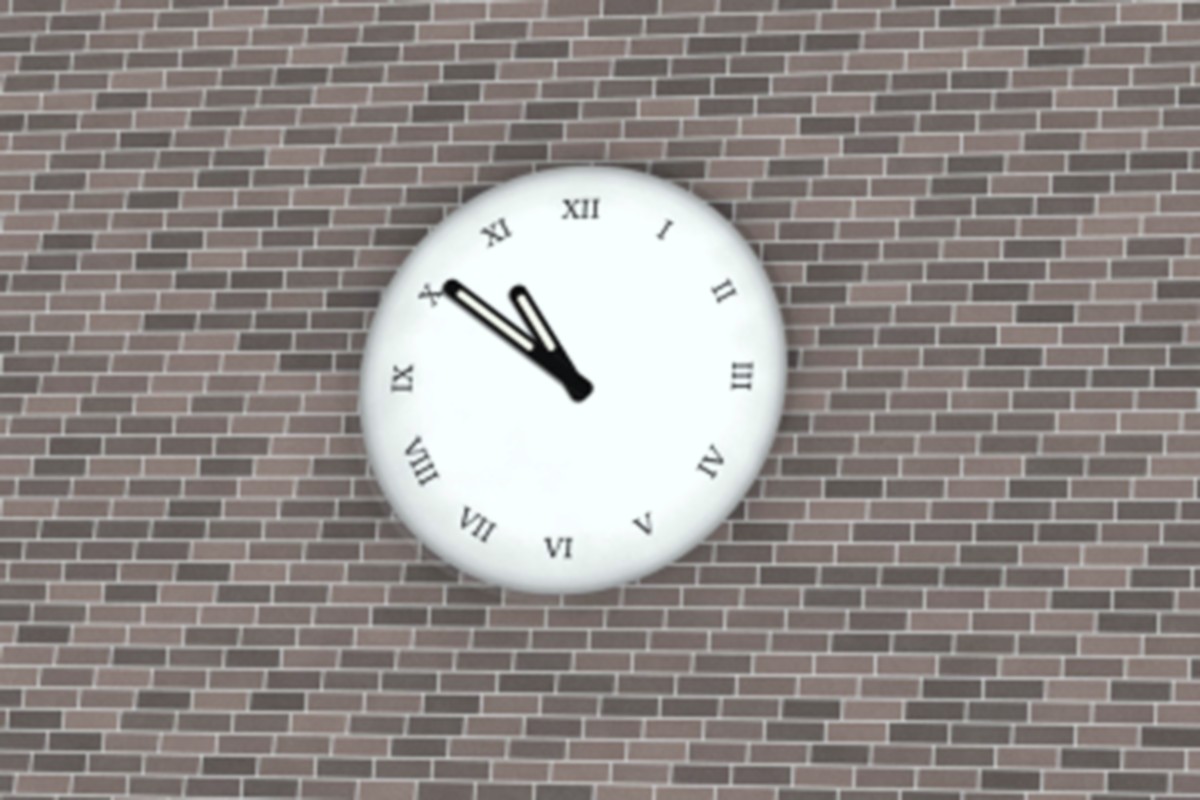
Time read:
h=10 m=51
